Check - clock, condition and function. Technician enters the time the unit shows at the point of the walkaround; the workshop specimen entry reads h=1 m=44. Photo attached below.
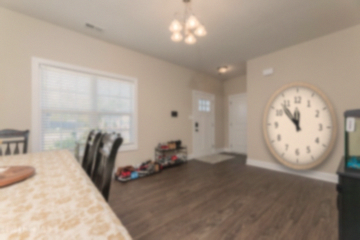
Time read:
h=11 m=53
